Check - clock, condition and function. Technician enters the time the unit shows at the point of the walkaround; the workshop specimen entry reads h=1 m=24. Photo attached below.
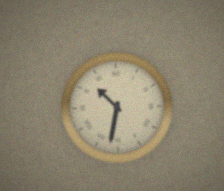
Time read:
h=10 m=32
